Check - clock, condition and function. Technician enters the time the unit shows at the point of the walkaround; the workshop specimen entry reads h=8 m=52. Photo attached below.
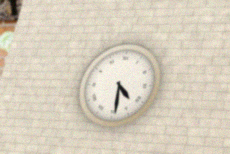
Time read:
h=4 m=29
